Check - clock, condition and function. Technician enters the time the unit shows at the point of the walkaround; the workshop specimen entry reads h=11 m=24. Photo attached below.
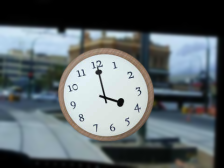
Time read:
h=4 m=0
